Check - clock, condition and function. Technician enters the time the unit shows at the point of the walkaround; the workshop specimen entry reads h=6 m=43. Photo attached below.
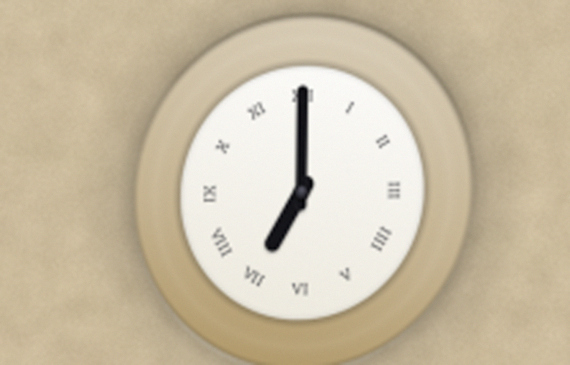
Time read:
h=7 m=0
